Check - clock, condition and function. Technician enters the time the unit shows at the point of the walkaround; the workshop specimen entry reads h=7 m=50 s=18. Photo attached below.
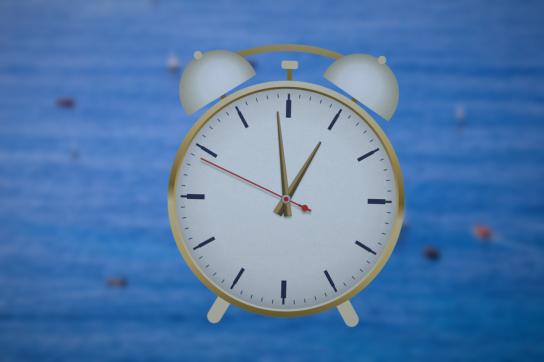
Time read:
h=12 m=58 s=49
